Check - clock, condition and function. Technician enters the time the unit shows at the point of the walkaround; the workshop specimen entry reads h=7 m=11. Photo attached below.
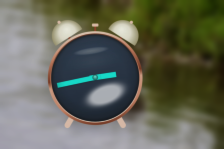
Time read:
h=2 m=43
